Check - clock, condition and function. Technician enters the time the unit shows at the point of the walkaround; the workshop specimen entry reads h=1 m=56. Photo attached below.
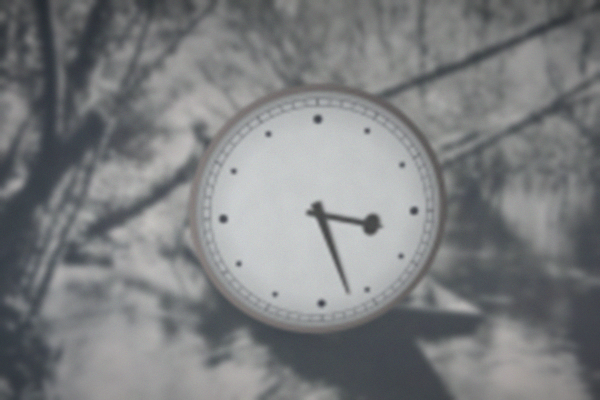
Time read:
h=3 m=27
